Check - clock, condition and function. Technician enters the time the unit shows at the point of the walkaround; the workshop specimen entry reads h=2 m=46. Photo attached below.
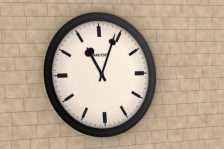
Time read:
h=11 m=4
